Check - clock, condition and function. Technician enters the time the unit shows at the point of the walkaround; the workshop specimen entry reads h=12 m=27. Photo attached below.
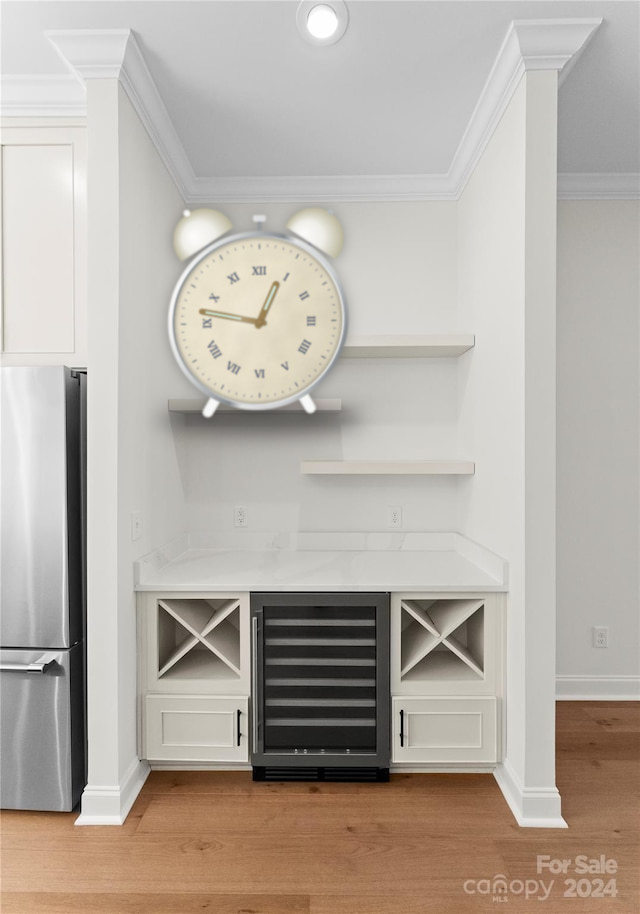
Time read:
h=12 m=47
